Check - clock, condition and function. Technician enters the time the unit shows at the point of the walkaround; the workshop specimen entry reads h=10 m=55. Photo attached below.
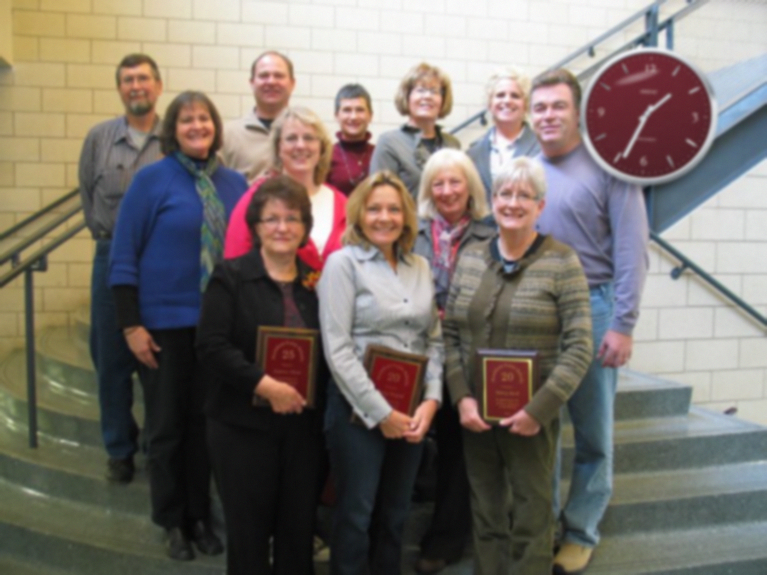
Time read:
h=1 m=34
